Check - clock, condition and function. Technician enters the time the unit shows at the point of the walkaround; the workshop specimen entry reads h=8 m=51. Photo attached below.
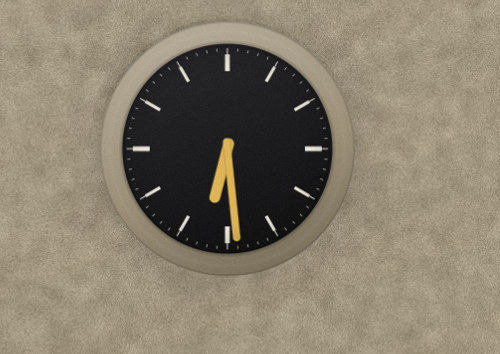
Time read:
h=6 m=29
